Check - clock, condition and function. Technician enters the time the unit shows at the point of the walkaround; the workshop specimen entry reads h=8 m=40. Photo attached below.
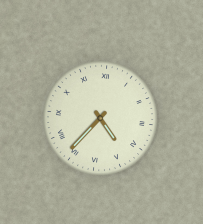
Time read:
h=4 m=36
